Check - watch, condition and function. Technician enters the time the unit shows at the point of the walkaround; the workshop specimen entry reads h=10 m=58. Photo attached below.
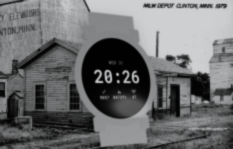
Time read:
h=20 m=26
